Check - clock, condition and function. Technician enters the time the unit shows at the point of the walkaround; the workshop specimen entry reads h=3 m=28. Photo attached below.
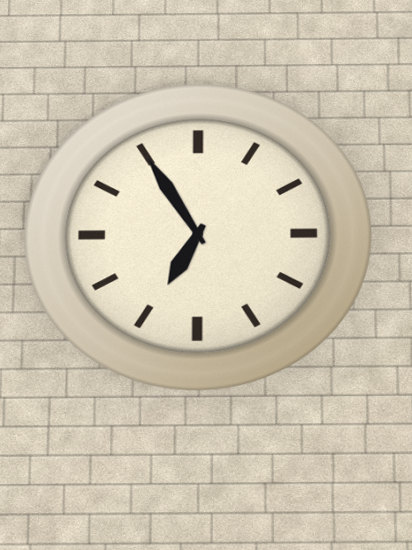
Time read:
h=6 m=55
